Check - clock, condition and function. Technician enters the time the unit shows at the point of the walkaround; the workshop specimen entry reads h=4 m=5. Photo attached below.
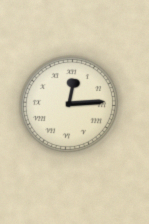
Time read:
h=12 m=14
